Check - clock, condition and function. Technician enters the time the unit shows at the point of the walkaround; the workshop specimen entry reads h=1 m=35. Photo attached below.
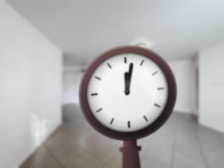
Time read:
h=12 m=2
